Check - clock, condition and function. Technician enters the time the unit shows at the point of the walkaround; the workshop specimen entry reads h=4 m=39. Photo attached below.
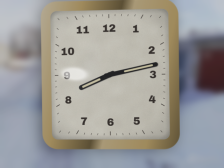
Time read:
h=8 m=13
